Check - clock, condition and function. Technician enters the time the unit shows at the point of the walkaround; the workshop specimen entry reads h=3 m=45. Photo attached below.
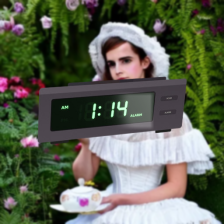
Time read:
h=1 m=14
